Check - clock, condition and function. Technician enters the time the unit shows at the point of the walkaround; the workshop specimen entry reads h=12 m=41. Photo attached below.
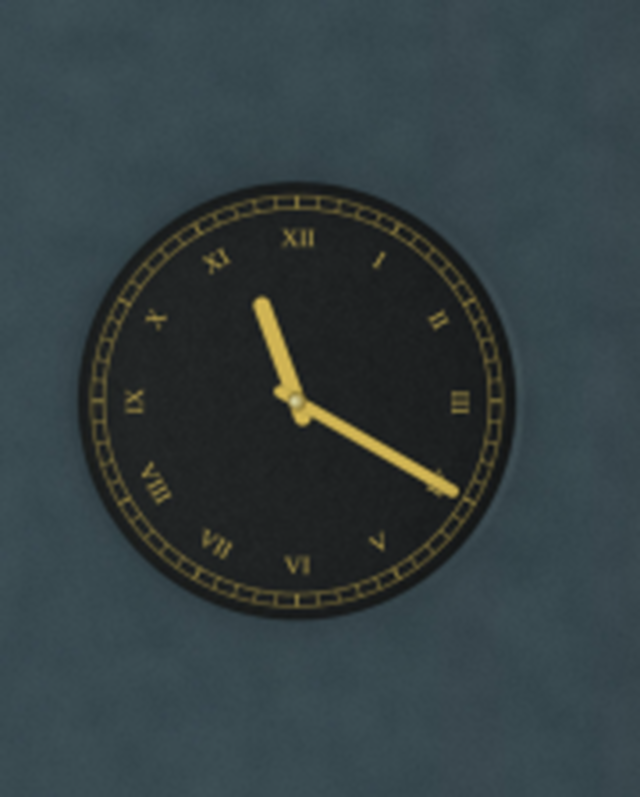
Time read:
h=11 m=20
